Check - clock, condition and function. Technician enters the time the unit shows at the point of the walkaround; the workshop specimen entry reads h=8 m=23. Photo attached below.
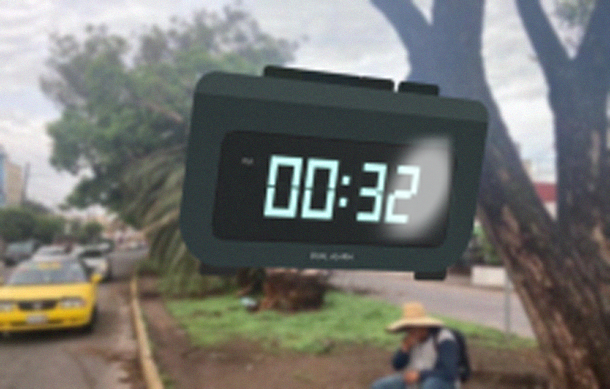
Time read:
h=0 m=32
